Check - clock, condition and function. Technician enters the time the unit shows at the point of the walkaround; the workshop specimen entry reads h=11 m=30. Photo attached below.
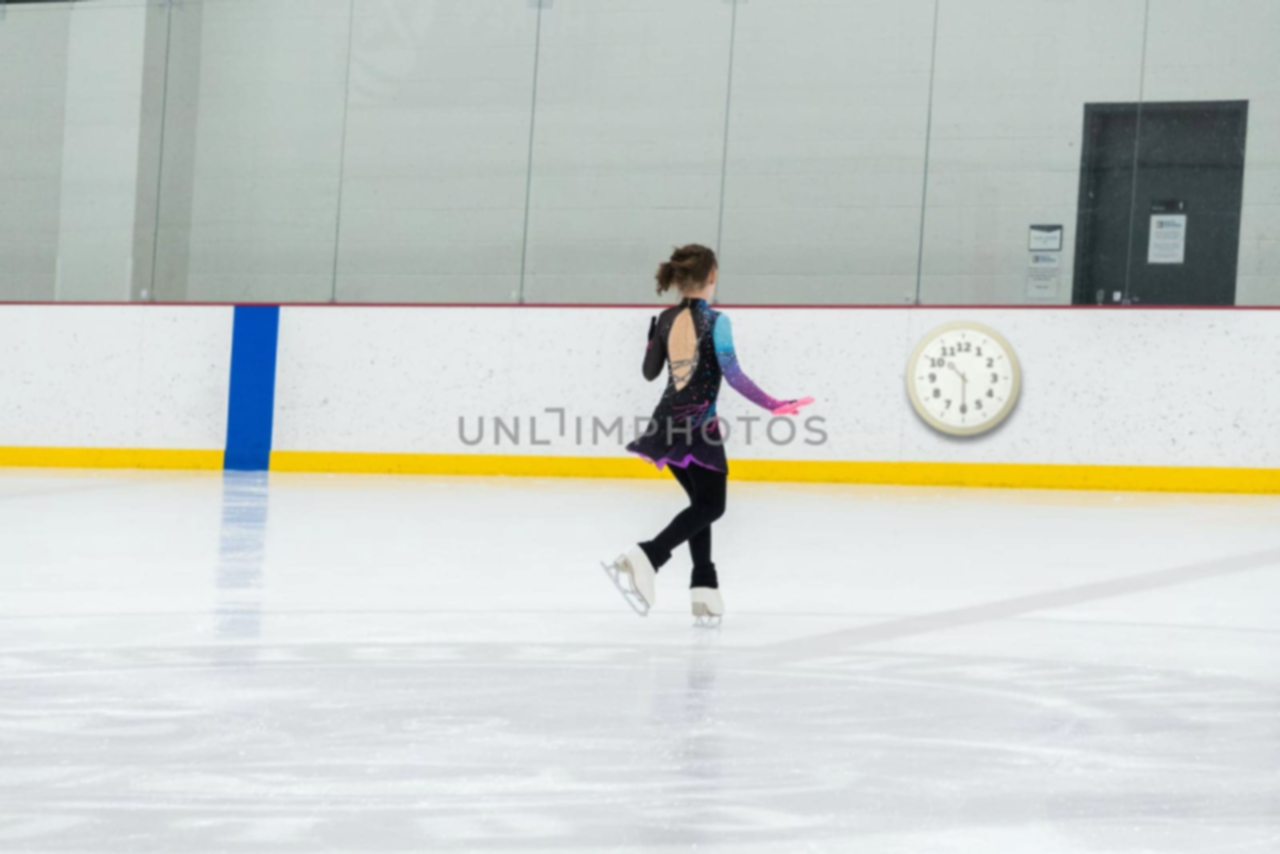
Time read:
h=10 m=30
